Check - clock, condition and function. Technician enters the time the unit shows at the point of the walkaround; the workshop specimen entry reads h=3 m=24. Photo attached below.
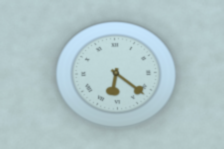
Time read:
h=6 m=22
